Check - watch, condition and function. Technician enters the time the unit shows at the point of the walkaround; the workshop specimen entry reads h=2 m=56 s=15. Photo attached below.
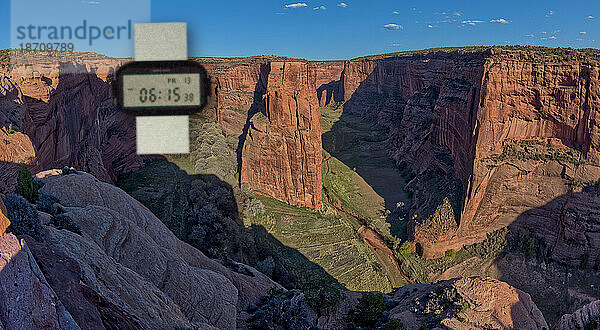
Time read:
h=6 m=15 s=38
